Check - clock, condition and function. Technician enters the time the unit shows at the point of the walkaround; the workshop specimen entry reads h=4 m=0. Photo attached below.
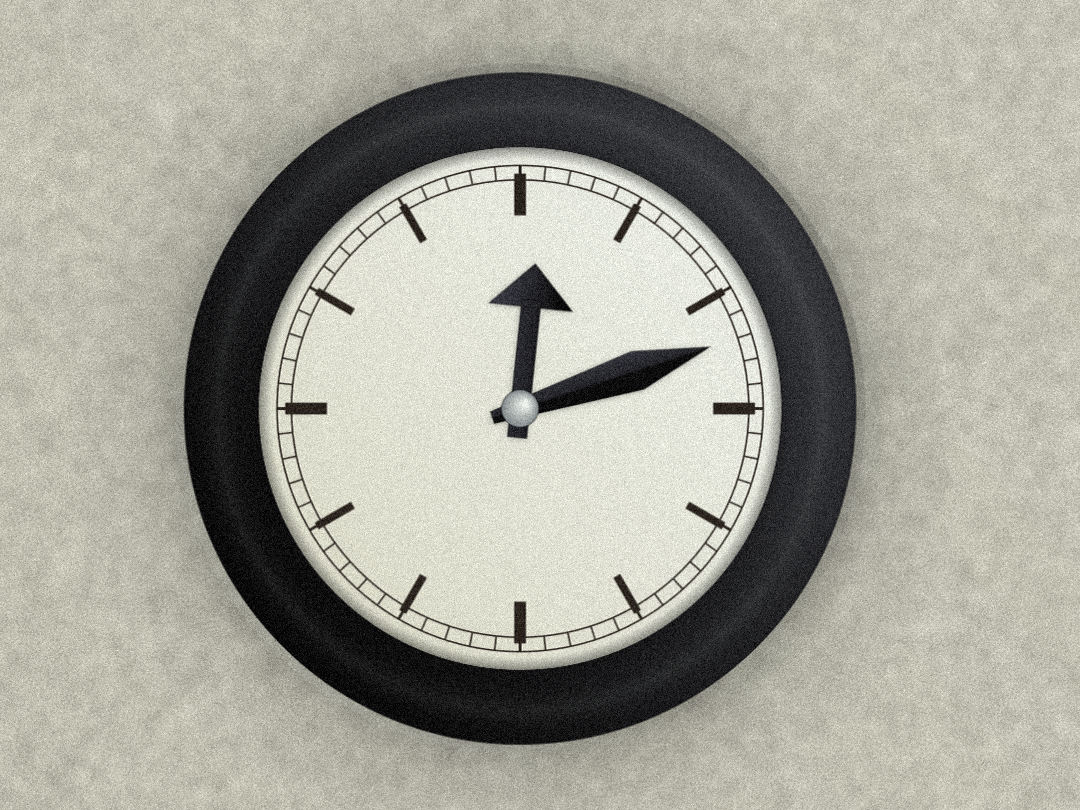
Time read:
h=12 m=12
